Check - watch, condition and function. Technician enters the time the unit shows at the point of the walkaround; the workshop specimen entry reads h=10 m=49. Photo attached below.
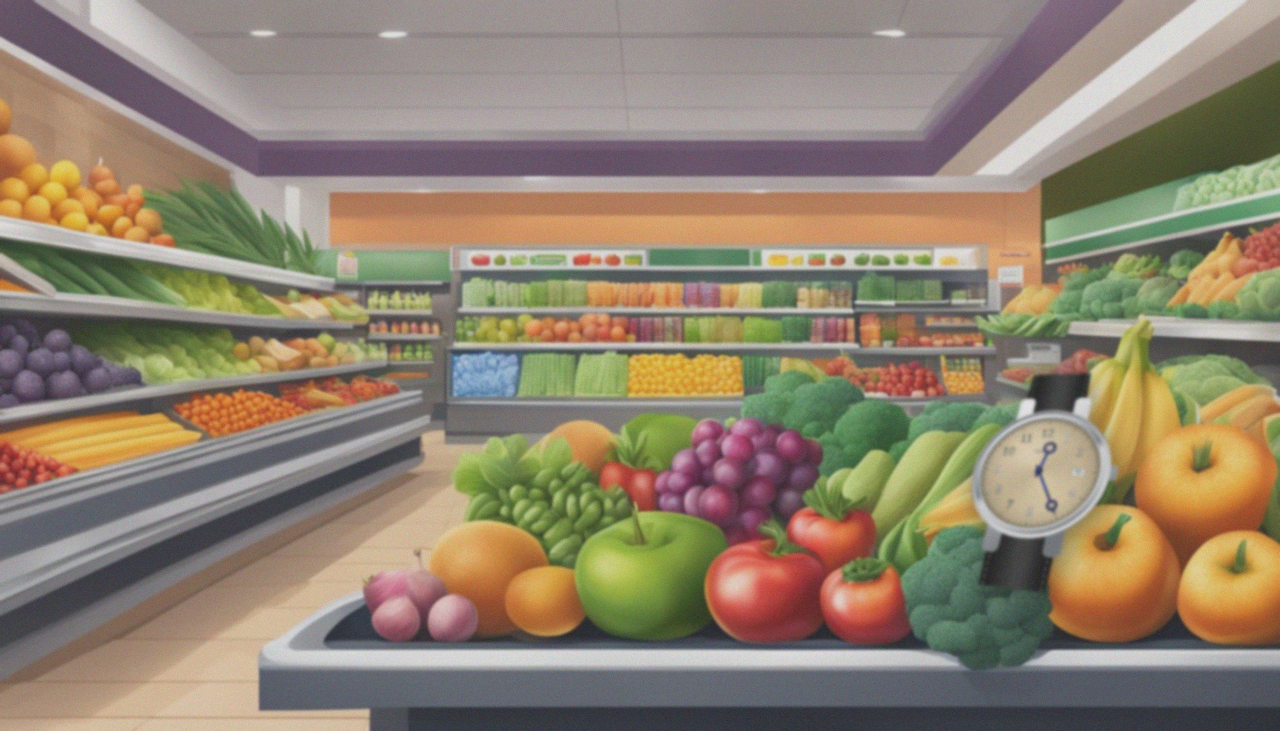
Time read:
h=12 m=25
